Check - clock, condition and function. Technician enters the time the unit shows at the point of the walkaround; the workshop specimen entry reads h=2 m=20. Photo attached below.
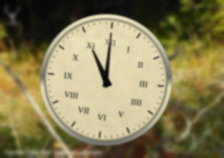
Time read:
h=11 m=0
